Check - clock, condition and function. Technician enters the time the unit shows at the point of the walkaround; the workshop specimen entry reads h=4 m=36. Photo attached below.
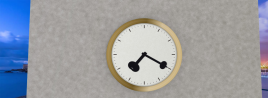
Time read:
h=7 m=20
